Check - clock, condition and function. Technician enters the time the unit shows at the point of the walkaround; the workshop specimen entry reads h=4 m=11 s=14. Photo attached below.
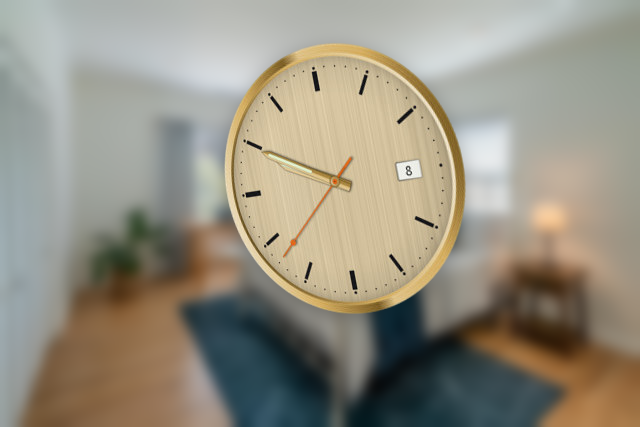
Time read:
h=9 m=49 s=38
